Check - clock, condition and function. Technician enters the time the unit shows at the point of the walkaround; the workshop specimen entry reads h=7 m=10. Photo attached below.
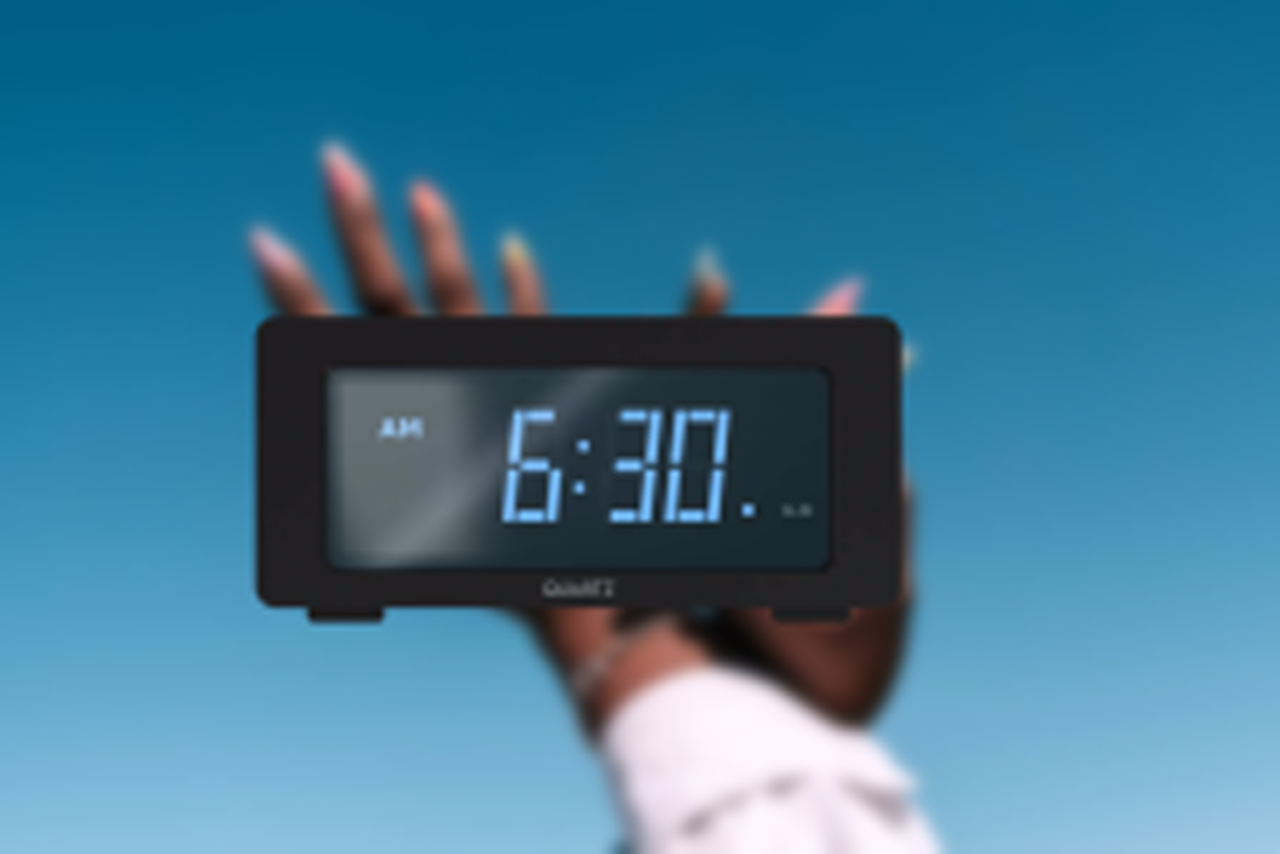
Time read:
h=6 m=30
